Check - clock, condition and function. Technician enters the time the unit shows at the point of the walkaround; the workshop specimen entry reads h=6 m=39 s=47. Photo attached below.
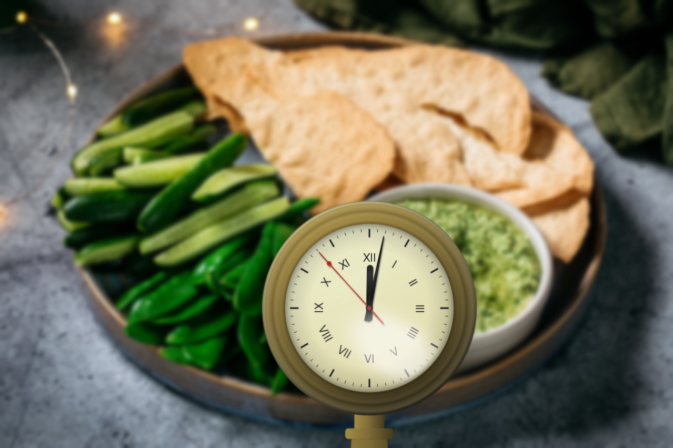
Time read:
h=12 m=1 s=53
